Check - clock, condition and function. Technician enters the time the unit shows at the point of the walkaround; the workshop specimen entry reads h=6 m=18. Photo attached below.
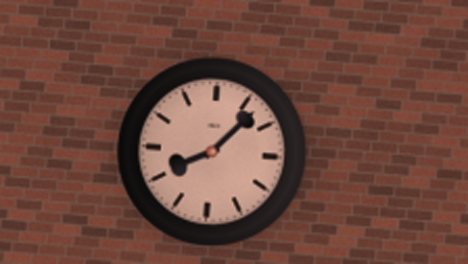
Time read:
h=8 m=7
